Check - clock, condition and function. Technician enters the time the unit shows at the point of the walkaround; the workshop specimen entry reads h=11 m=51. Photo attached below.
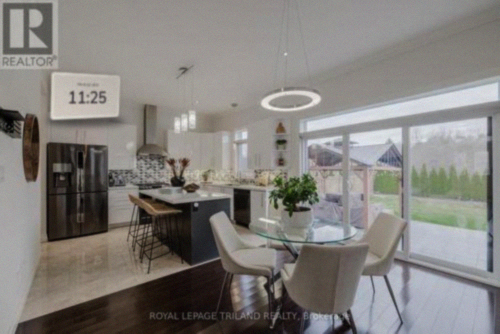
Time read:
h=11 m=25
